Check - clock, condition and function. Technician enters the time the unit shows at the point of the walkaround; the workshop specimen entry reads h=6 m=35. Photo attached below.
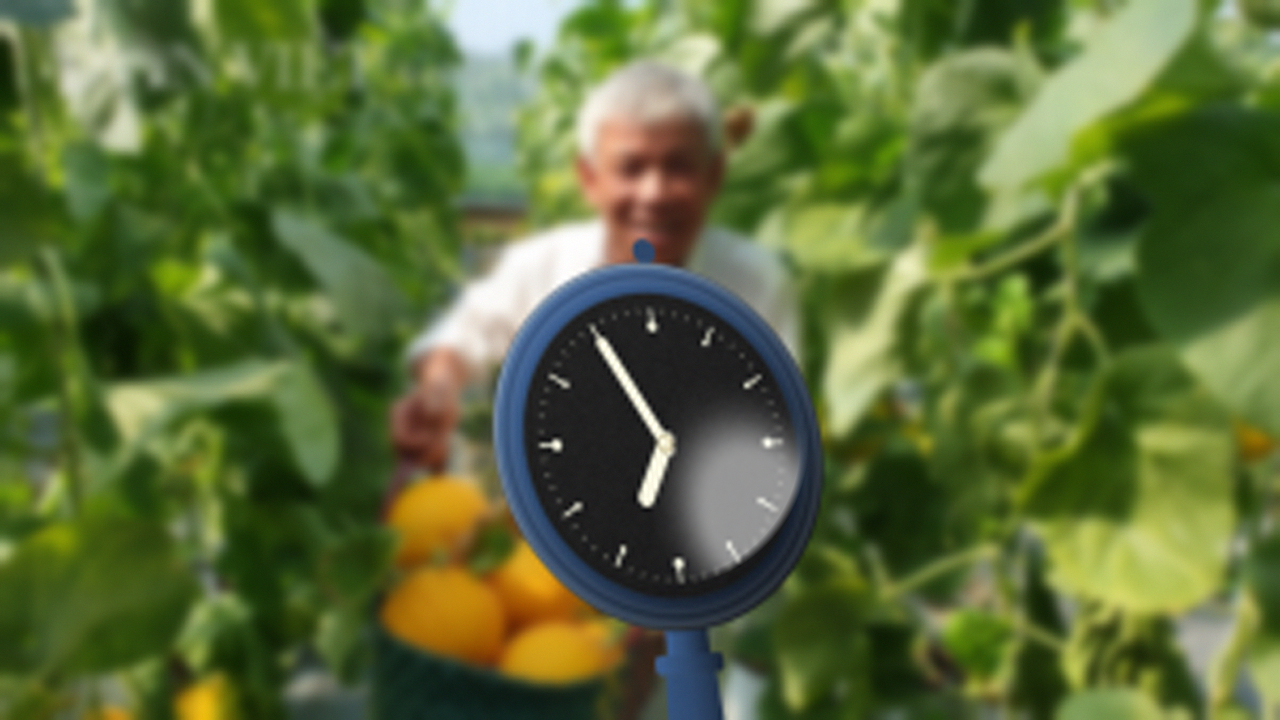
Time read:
h=6 m=55
